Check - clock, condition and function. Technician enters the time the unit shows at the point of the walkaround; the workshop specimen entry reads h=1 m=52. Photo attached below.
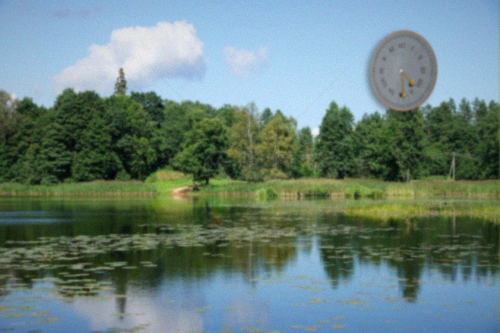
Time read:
h=4 m=29
